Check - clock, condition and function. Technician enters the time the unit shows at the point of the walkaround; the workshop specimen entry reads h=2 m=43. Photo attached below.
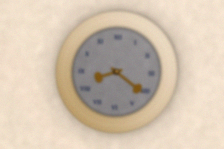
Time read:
h=8 m=21
